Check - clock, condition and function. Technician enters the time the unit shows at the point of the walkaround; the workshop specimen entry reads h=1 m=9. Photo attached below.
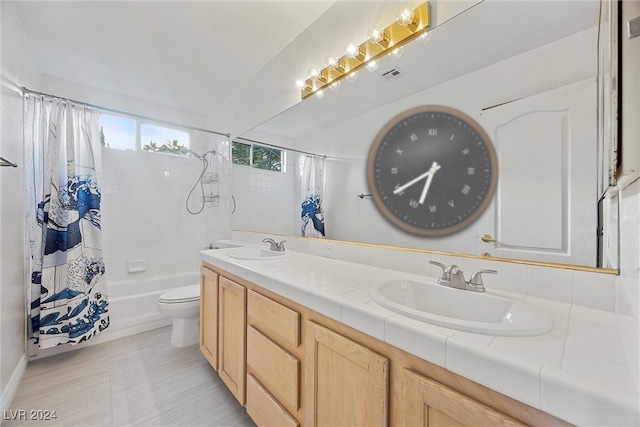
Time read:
h=6 m=40
